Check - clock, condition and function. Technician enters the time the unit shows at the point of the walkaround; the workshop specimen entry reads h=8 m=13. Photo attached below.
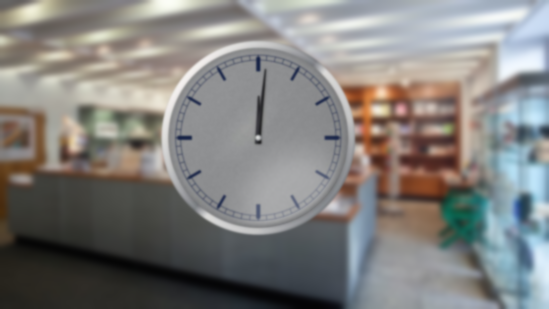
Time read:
h=12 m=1
